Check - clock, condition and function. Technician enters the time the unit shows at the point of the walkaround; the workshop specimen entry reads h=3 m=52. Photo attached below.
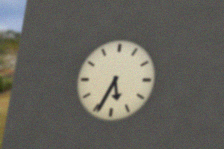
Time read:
h=5 m=34
